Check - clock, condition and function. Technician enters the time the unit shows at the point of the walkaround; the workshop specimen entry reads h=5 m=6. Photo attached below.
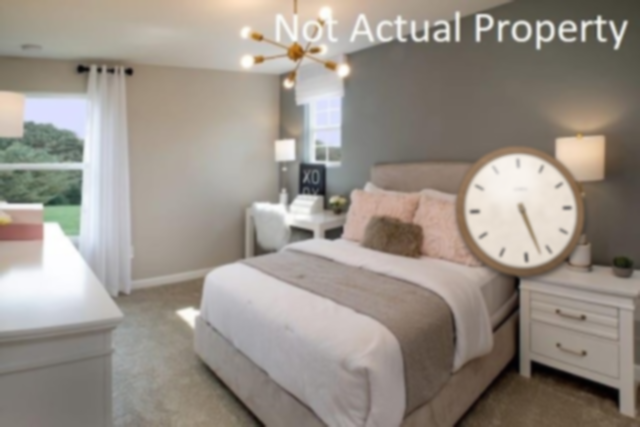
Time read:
h=5 m=27
